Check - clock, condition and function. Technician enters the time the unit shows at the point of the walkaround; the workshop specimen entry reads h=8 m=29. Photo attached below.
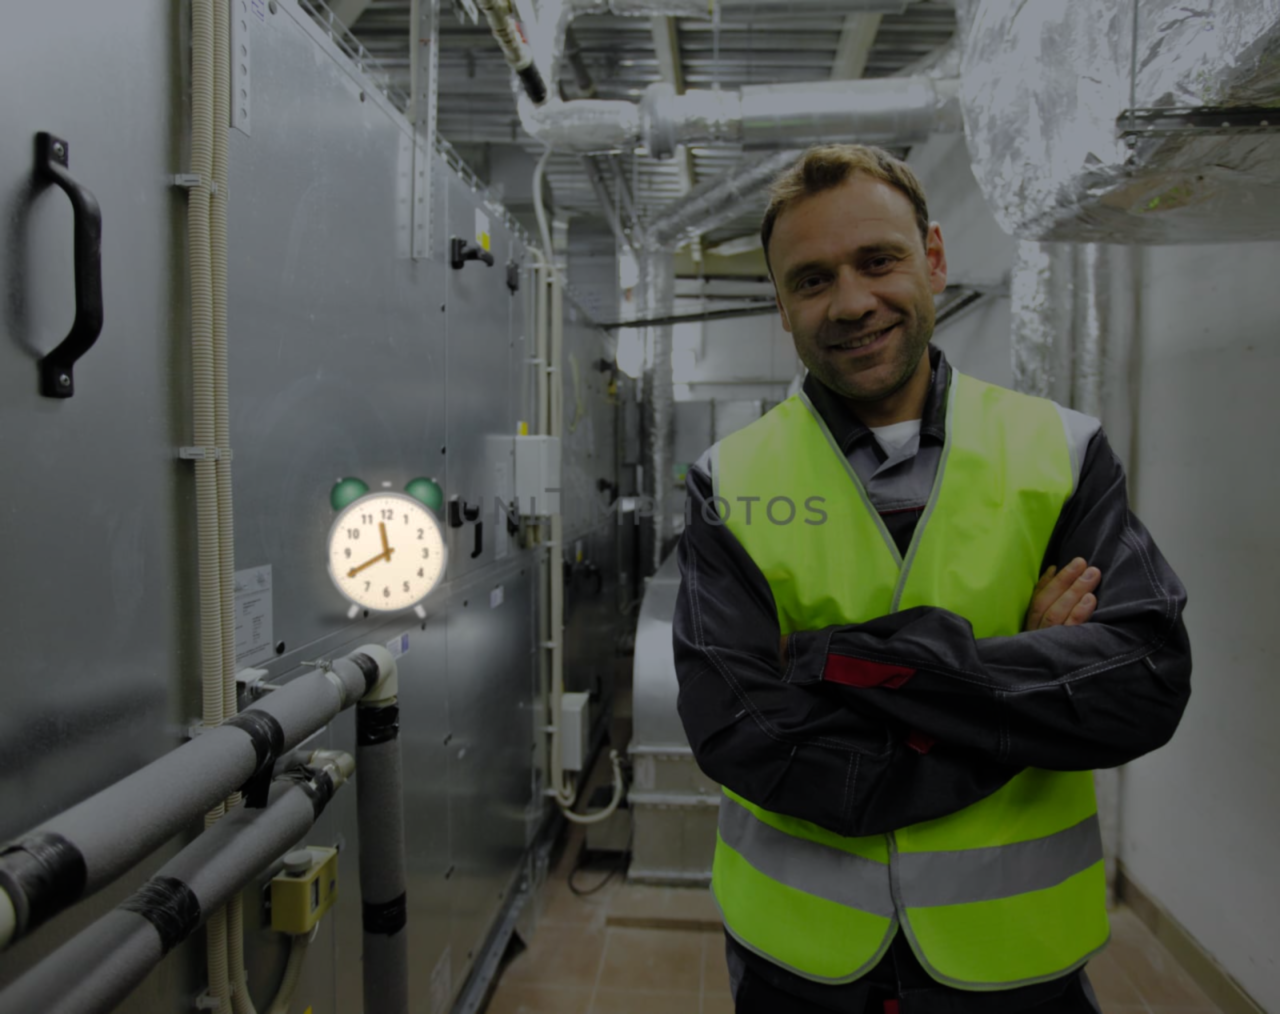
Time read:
h=11 m=40
